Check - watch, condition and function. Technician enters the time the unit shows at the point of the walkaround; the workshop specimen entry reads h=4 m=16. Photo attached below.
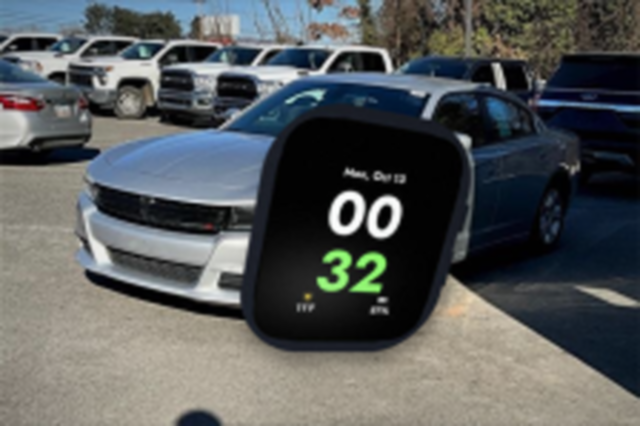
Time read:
h=0 m=32
